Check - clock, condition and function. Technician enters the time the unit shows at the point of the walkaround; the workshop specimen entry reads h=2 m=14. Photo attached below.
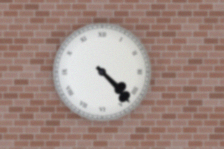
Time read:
h=4 m=23
